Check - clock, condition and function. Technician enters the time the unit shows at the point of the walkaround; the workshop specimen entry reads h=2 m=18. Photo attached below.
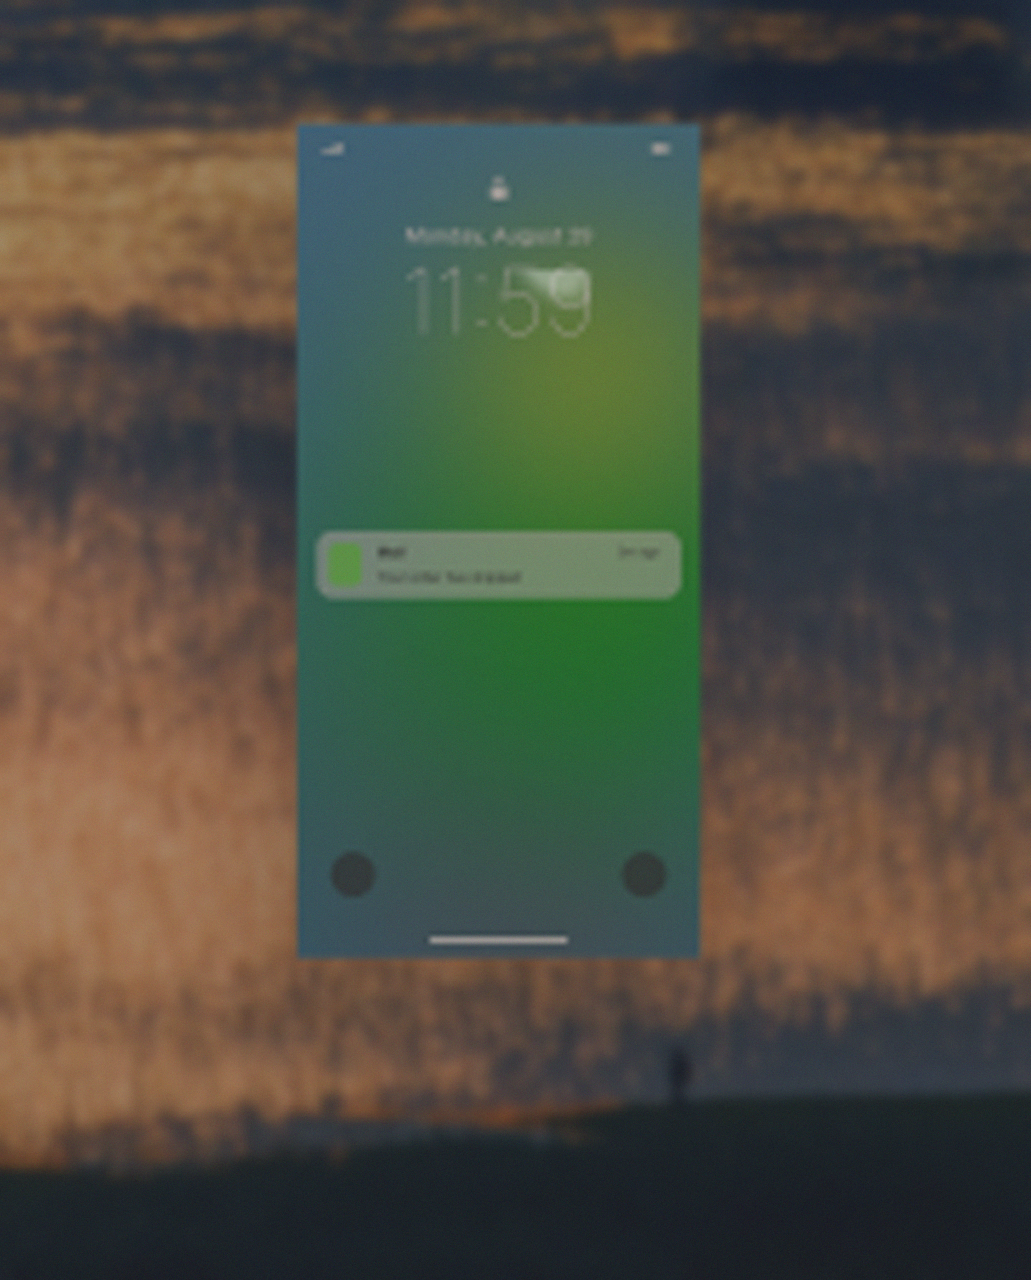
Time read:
h=11 m=59
